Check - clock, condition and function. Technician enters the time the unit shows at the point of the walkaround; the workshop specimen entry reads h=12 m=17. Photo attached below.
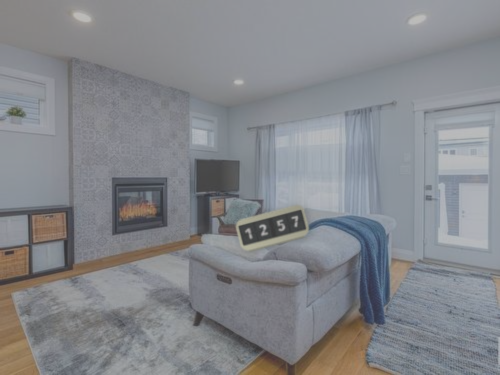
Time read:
h=12 m=57
